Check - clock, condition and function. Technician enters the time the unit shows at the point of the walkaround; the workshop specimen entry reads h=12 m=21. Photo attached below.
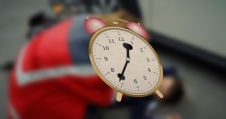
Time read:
h=12 m=36
